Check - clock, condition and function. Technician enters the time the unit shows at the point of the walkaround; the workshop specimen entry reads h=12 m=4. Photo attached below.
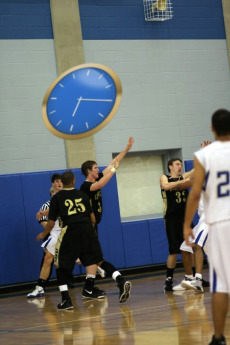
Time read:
h=6 m=15
